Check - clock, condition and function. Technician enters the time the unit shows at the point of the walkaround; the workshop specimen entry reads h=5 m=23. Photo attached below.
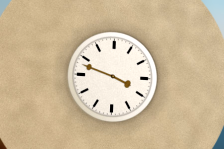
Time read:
h=3 m=48
